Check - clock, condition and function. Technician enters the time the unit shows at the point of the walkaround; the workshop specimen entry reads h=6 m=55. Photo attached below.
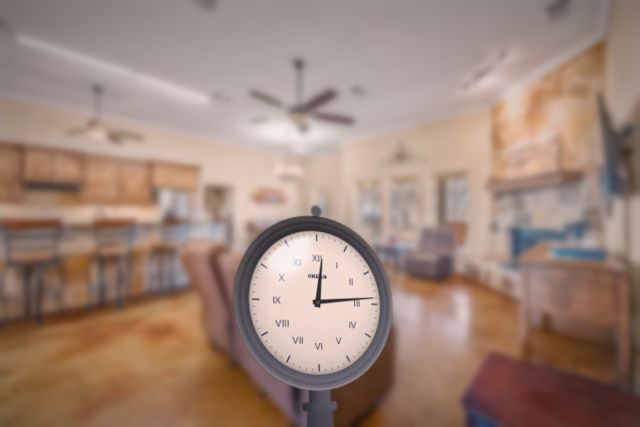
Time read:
h=12 m=14
